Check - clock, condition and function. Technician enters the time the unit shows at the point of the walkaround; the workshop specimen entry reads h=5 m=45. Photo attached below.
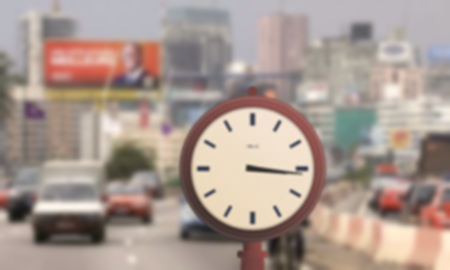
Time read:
h=3 m=16
